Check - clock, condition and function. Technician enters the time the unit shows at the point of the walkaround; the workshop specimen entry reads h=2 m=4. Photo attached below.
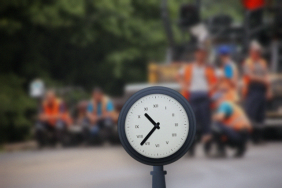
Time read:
h=10 m=37
